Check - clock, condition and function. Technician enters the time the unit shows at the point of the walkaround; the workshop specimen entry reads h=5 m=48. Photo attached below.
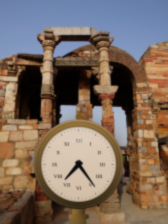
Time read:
h=7 m=24
